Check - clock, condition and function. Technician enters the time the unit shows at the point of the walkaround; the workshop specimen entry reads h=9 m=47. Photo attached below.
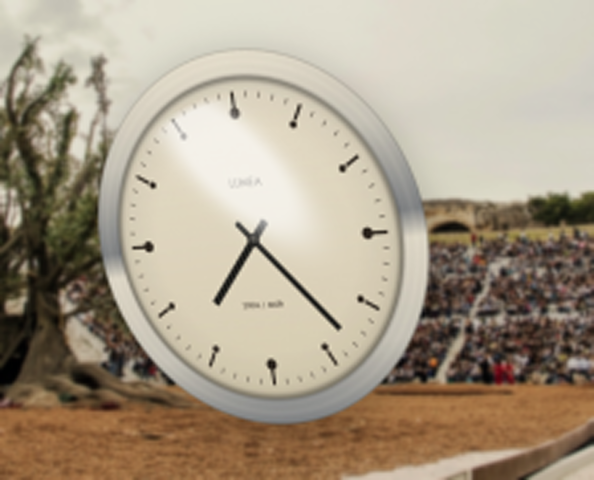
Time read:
h=7 m=23
